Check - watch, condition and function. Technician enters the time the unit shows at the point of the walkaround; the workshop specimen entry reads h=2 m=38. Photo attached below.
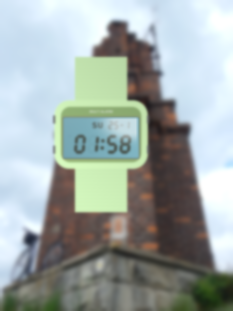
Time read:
h=1 m=58
